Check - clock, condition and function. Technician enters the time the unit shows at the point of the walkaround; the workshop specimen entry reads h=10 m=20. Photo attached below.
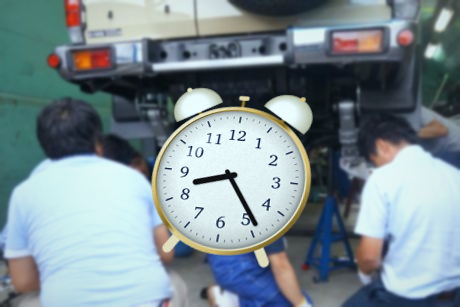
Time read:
h=8 m=24
